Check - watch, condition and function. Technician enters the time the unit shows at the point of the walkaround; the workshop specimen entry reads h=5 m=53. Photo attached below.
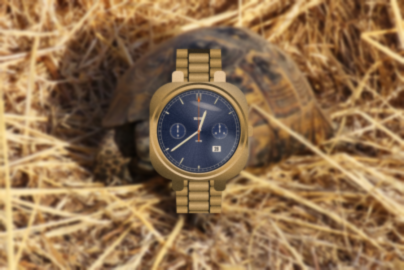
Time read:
h=12 m=39
